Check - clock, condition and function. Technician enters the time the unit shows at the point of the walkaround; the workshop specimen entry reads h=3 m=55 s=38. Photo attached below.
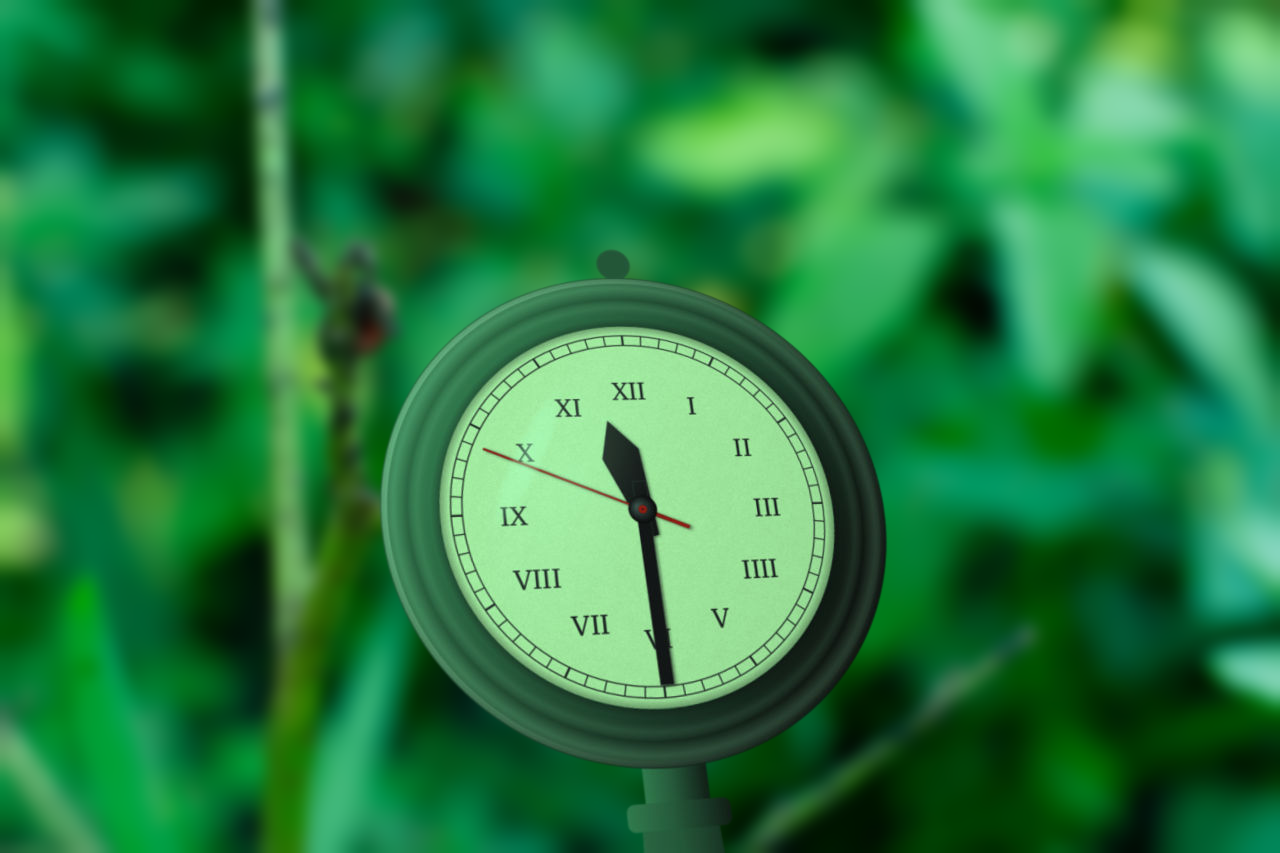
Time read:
h=11 m=29 s=49
